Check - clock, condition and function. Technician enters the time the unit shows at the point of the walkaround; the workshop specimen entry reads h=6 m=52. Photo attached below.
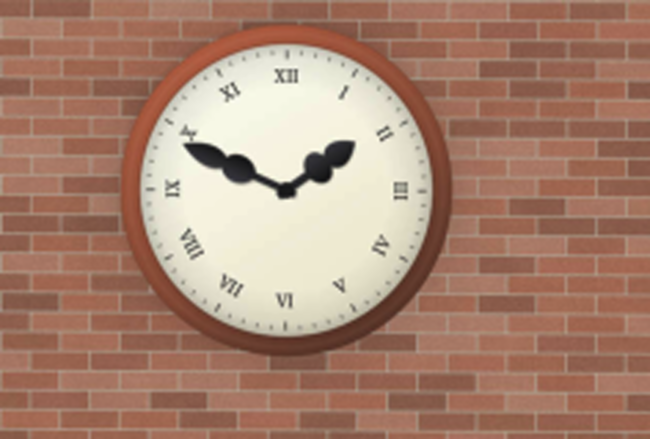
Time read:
h=1 m=49
